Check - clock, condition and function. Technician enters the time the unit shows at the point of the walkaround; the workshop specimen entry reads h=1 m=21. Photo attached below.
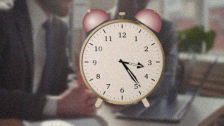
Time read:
h=3 m=24
